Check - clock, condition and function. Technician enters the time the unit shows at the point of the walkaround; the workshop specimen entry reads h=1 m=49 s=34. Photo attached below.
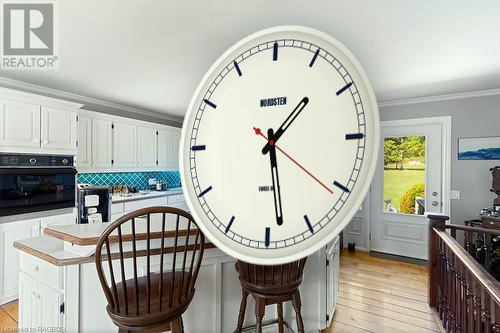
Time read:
h=1 m=28 s=21
